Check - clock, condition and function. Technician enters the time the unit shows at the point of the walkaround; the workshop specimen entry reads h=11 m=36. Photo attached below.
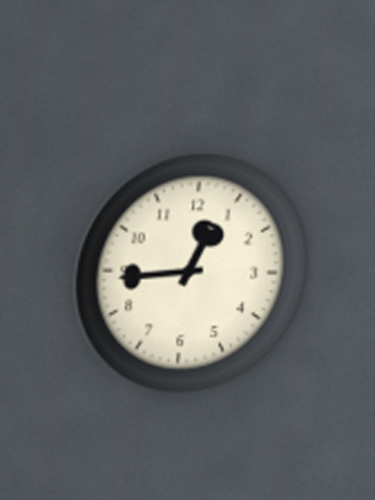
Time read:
h=12 m=44
